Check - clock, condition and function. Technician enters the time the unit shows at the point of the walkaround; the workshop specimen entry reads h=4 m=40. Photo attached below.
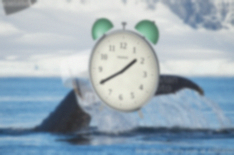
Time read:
h=1 m=40
